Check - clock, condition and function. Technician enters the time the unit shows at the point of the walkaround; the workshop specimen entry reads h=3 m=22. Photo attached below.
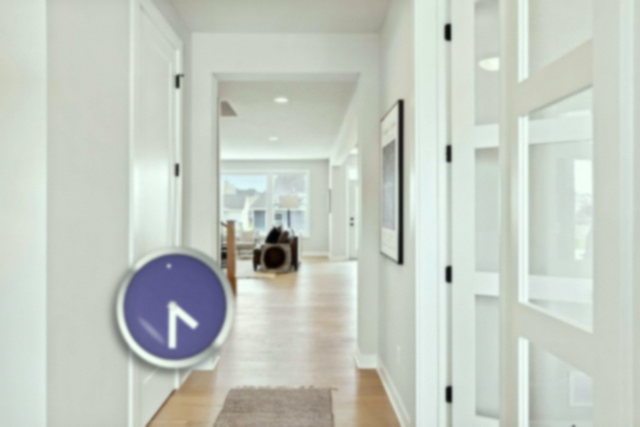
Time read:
h=4 m=31
